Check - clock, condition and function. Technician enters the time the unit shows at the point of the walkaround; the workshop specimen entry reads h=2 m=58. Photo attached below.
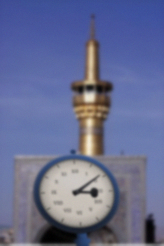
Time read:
h=3 m=9
